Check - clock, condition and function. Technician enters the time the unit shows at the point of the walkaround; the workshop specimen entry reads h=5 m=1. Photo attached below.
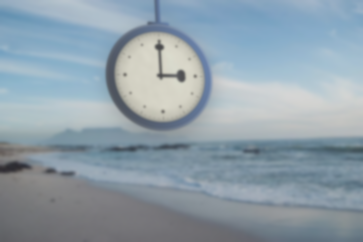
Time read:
h=3 m=0
